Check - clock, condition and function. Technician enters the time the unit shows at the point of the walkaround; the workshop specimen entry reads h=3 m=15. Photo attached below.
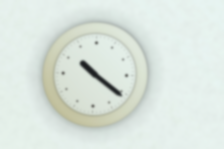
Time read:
h=10 m=21
